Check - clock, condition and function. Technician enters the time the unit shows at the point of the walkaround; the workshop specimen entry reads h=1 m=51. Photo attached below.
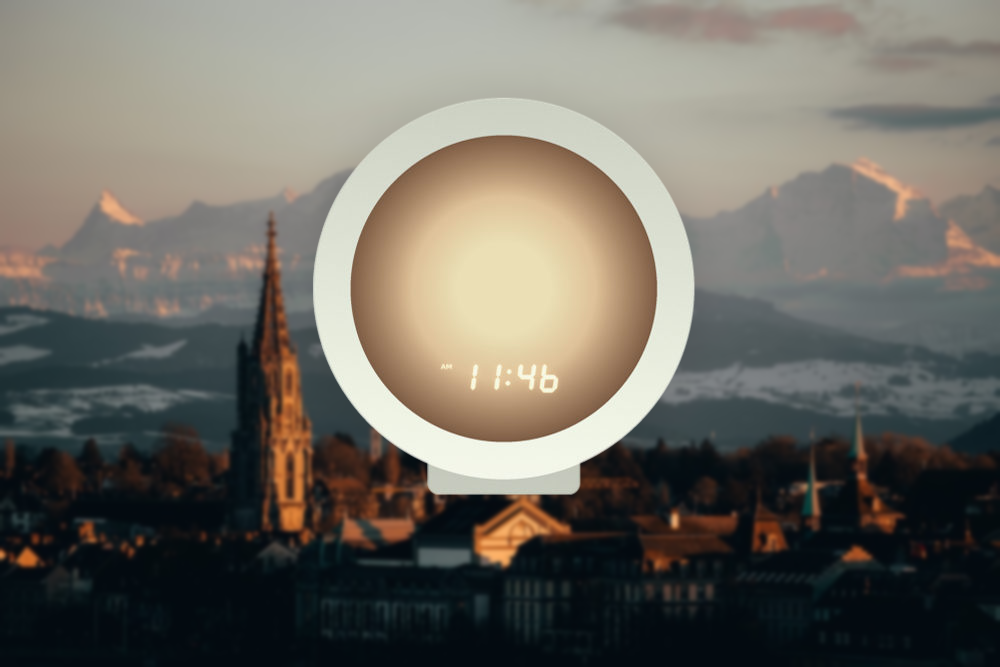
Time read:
h=11 m=46
